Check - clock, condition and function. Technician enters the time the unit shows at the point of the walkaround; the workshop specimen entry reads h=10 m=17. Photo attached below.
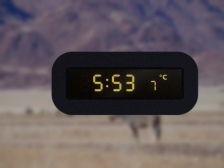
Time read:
h=5 m=53
